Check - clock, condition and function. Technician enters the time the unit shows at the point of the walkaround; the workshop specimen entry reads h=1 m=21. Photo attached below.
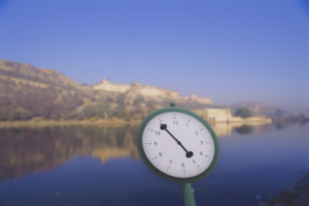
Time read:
h=4 m=54
